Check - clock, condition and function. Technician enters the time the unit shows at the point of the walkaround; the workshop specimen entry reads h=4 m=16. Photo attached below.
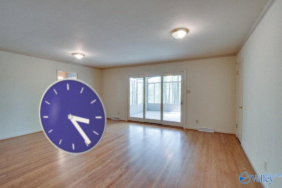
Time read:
h=3 m=24
